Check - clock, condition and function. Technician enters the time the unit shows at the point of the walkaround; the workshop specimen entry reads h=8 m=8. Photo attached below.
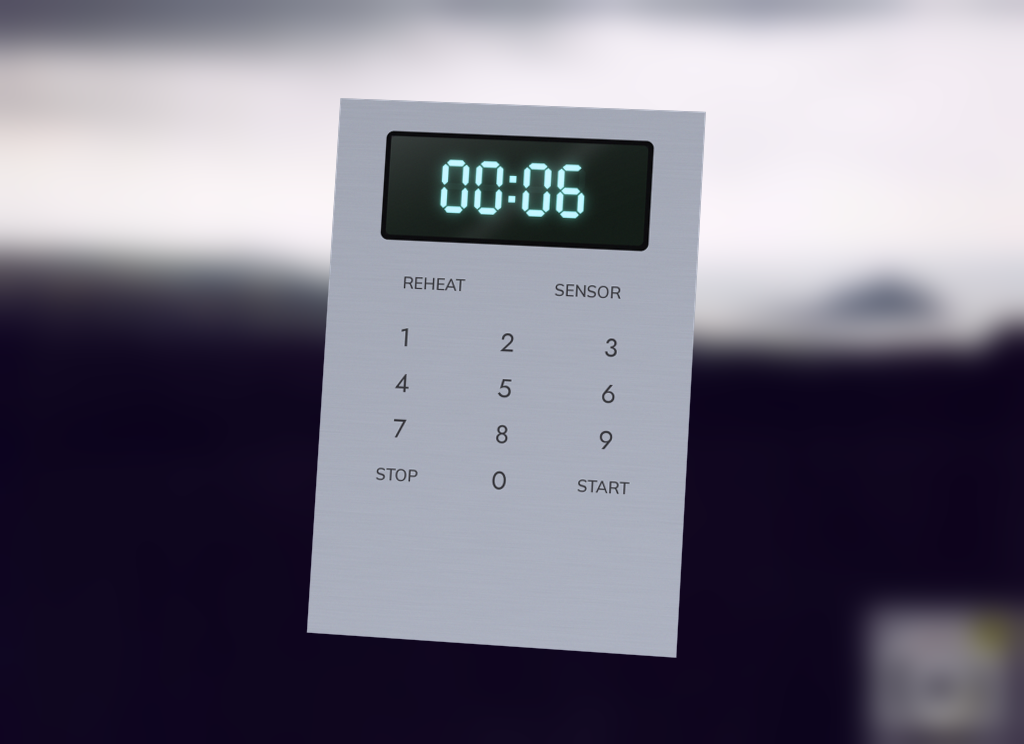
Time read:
h=0 m=6
